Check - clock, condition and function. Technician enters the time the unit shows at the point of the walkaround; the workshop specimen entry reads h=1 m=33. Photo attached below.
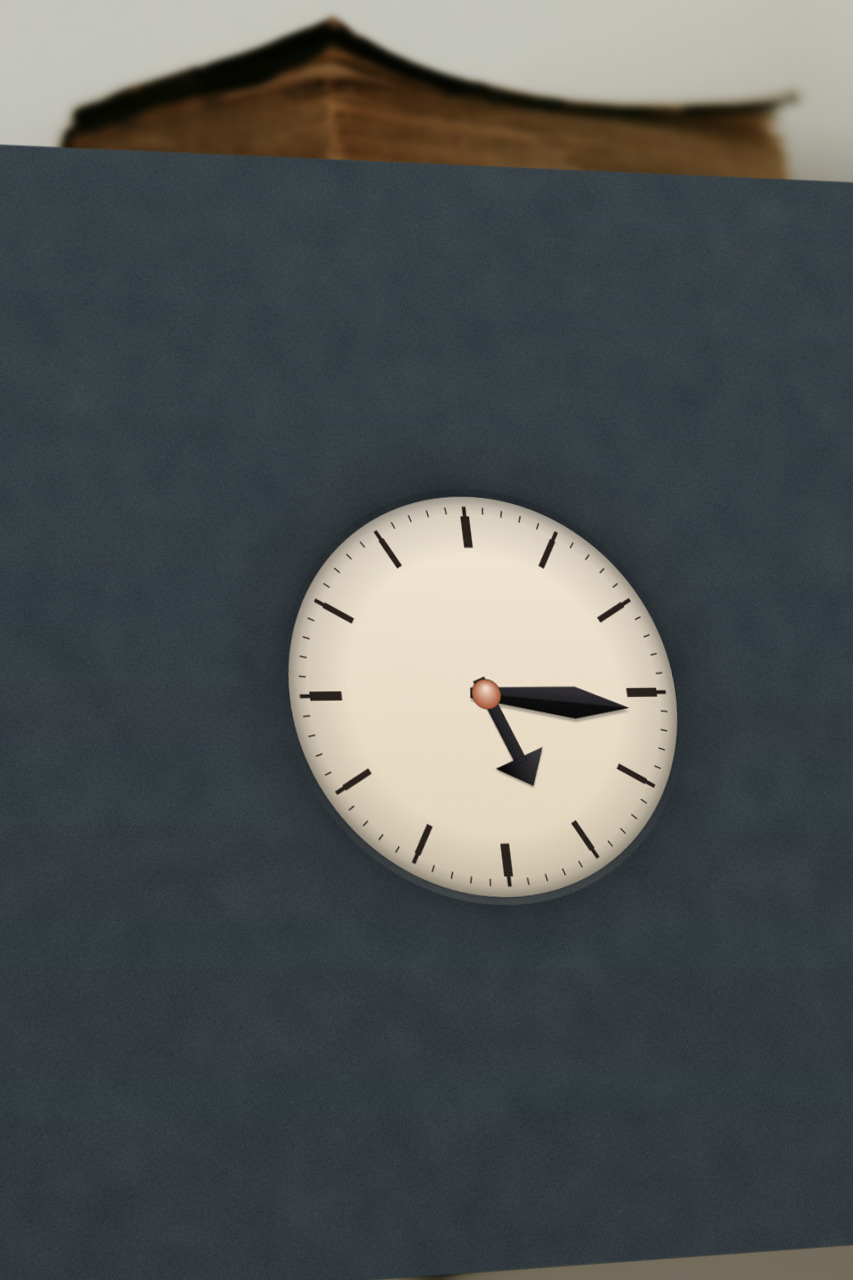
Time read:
h=5 m=16
